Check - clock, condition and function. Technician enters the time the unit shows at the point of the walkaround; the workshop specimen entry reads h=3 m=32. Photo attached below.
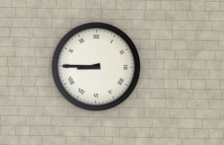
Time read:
h=8 m=45
